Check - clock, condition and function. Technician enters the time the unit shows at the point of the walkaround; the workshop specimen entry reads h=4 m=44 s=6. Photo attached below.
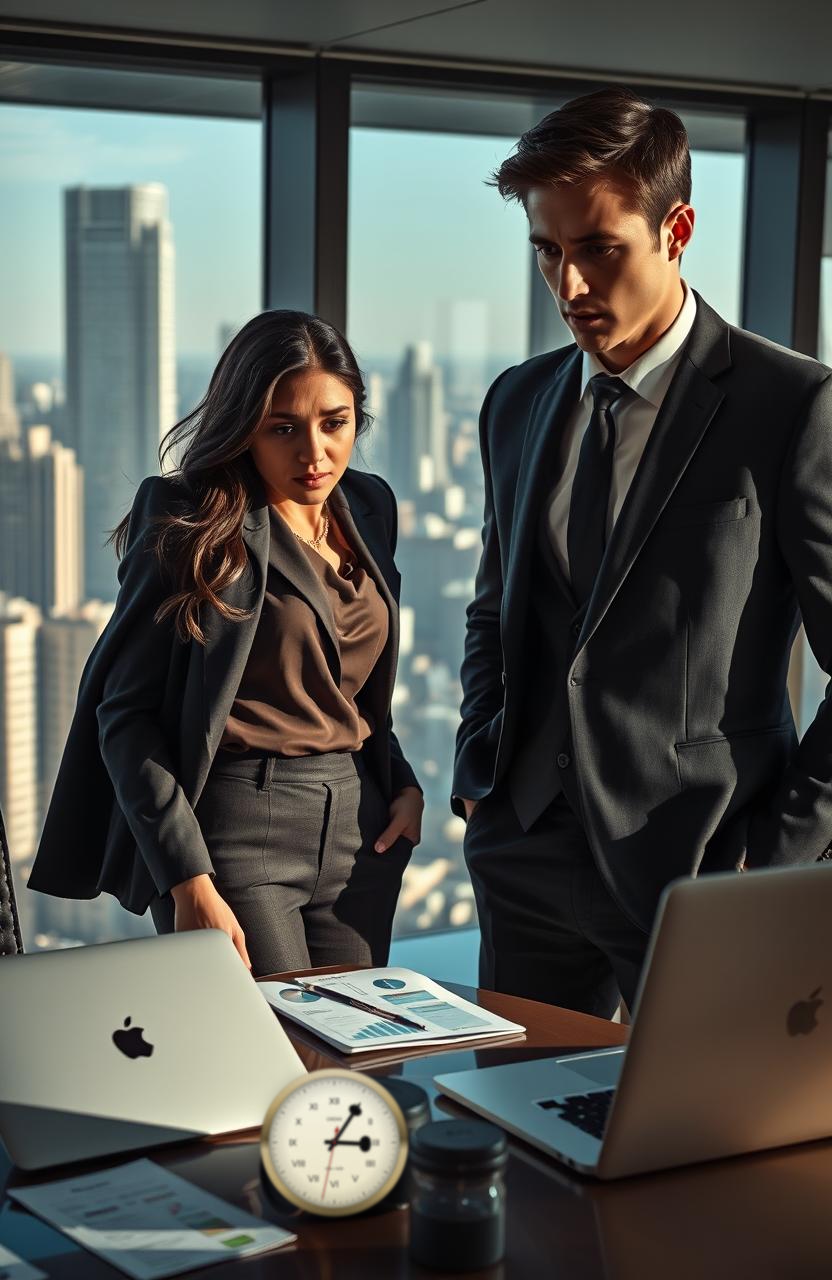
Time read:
h=3 m=5 s=32
